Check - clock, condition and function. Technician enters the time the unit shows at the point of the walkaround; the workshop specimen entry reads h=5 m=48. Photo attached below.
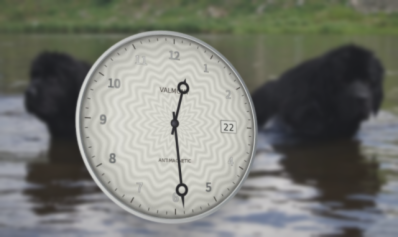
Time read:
h=12 m=29
